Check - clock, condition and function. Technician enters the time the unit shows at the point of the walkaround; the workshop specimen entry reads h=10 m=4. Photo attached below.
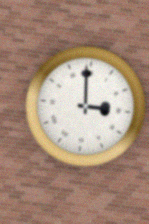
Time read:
h=2 m=59
